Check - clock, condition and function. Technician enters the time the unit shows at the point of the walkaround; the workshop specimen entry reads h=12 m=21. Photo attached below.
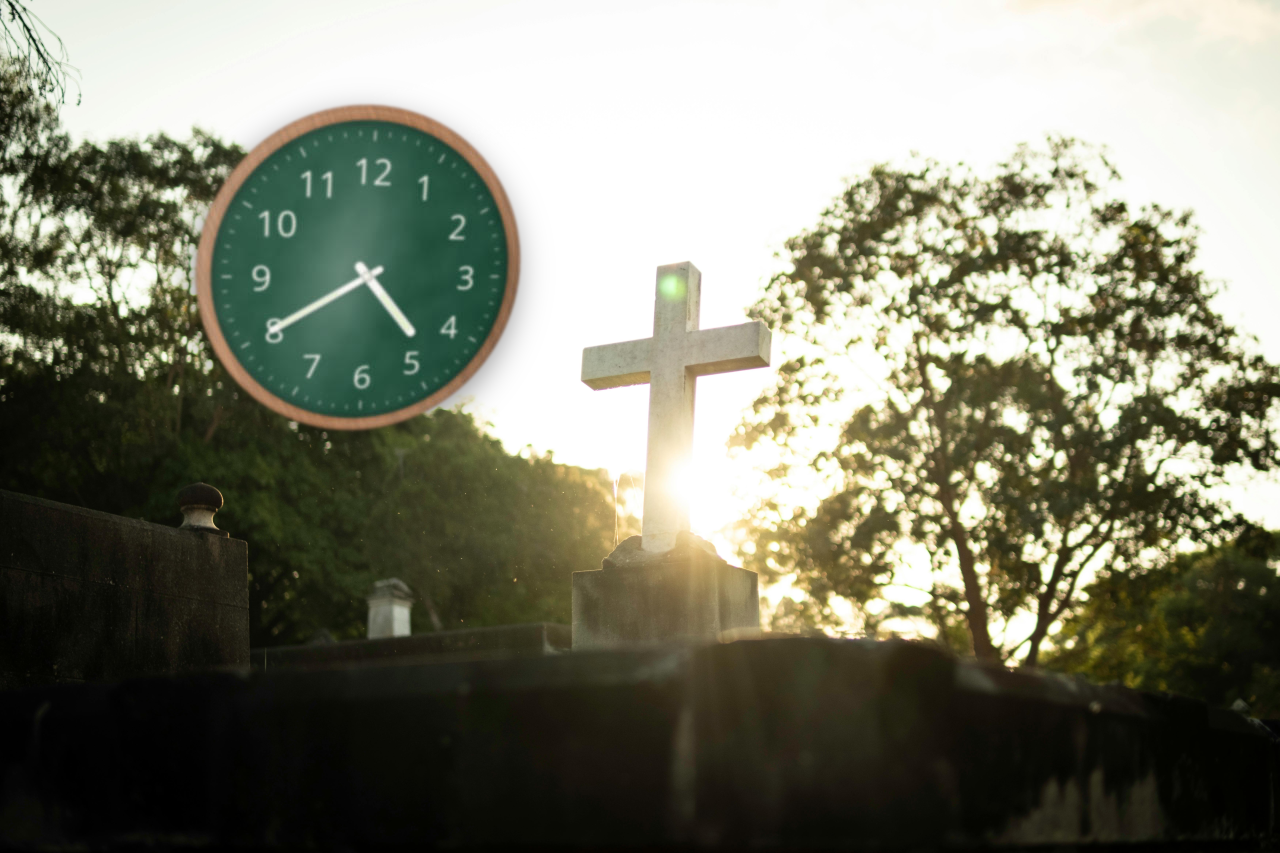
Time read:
h=4 m=40
